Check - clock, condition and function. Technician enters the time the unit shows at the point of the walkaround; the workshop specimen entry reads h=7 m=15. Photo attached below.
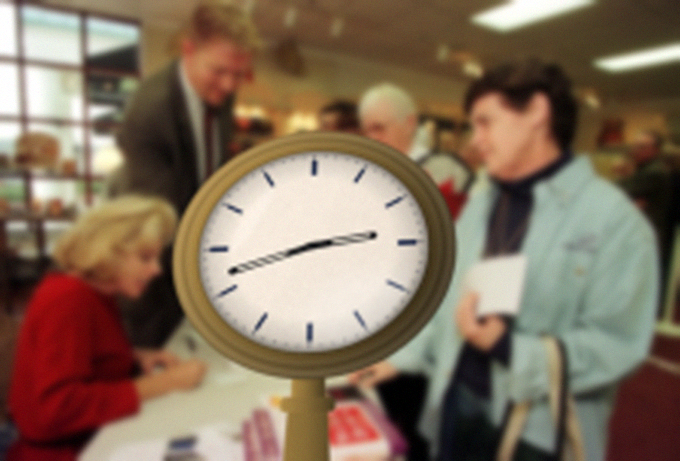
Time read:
h=2 m=42
